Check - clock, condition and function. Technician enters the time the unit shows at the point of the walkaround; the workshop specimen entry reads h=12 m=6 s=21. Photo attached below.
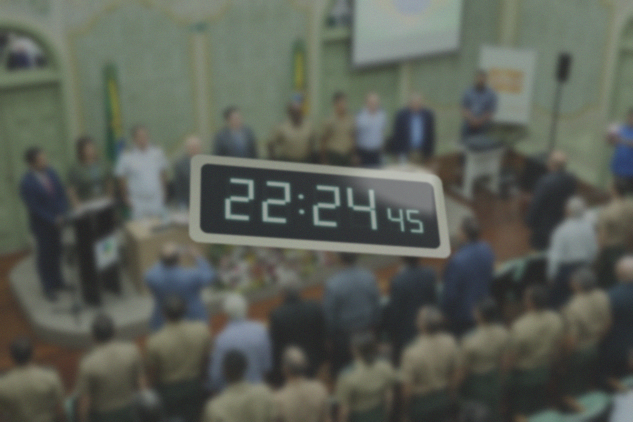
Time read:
h=22 m=24 s=45
